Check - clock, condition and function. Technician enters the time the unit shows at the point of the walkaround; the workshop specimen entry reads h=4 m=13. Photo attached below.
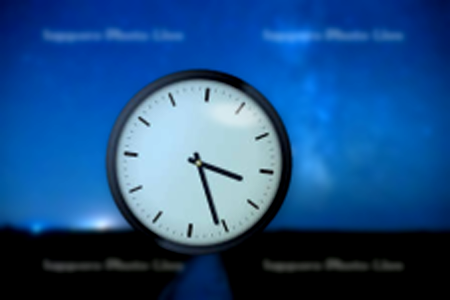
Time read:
h=3 m=26
